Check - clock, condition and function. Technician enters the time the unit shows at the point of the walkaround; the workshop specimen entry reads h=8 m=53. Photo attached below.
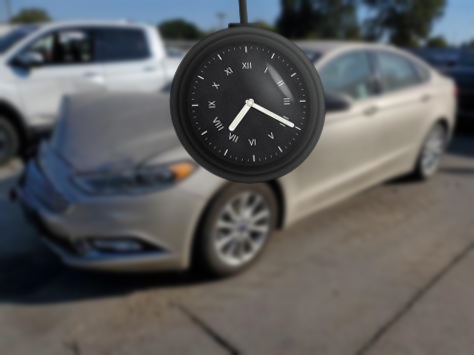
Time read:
h=7 m=20
